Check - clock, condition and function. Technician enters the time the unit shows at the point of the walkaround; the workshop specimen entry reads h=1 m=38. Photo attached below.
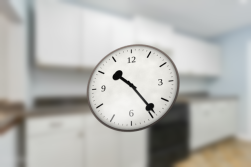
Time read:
h=10 m=24
